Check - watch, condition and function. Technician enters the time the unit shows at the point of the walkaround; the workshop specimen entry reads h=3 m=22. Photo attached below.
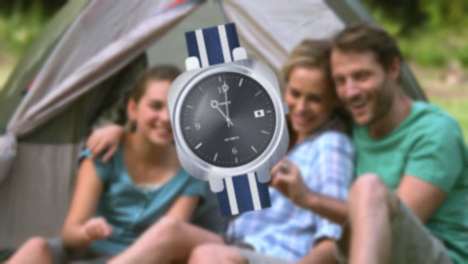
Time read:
h=11 m=1
